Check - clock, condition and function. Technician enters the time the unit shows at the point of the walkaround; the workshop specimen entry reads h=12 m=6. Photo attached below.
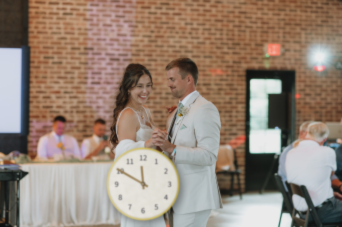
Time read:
h=11 m=50
